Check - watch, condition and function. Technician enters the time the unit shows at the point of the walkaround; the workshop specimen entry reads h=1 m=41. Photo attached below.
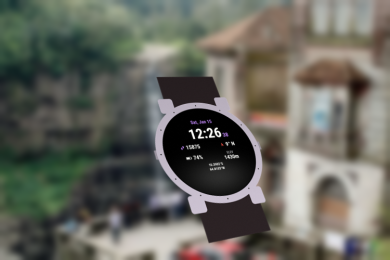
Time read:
h=12 m=26
